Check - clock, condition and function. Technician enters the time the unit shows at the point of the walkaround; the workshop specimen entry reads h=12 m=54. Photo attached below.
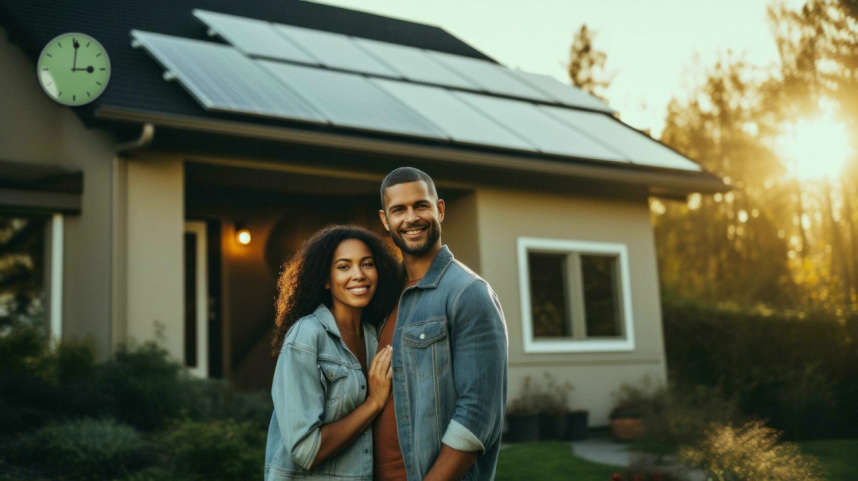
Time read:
h=3 m=1
